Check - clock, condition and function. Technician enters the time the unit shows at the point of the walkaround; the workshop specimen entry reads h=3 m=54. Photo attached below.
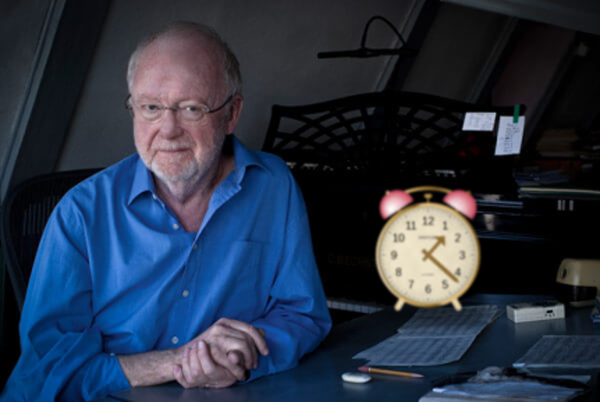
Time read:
h=1 m=22
